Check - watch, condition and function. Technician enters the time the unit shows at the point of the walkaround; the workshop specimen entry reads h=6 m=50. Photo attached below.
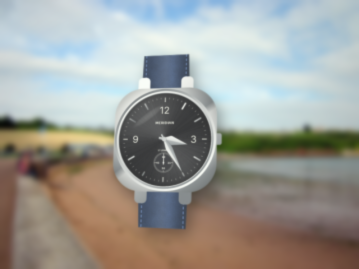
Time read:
h=3 m=25
